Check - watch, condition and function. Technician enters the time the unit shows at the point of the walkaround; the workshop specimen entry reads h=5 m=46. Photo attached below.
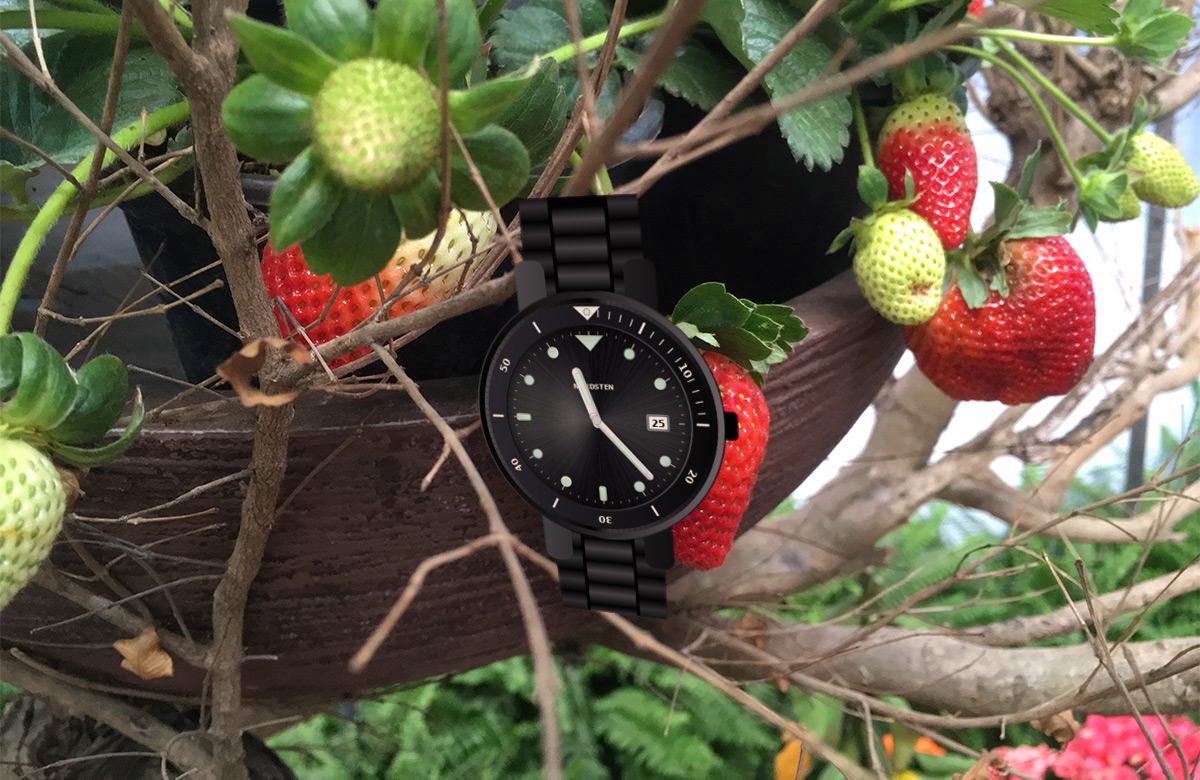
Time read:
h=11 m=23
